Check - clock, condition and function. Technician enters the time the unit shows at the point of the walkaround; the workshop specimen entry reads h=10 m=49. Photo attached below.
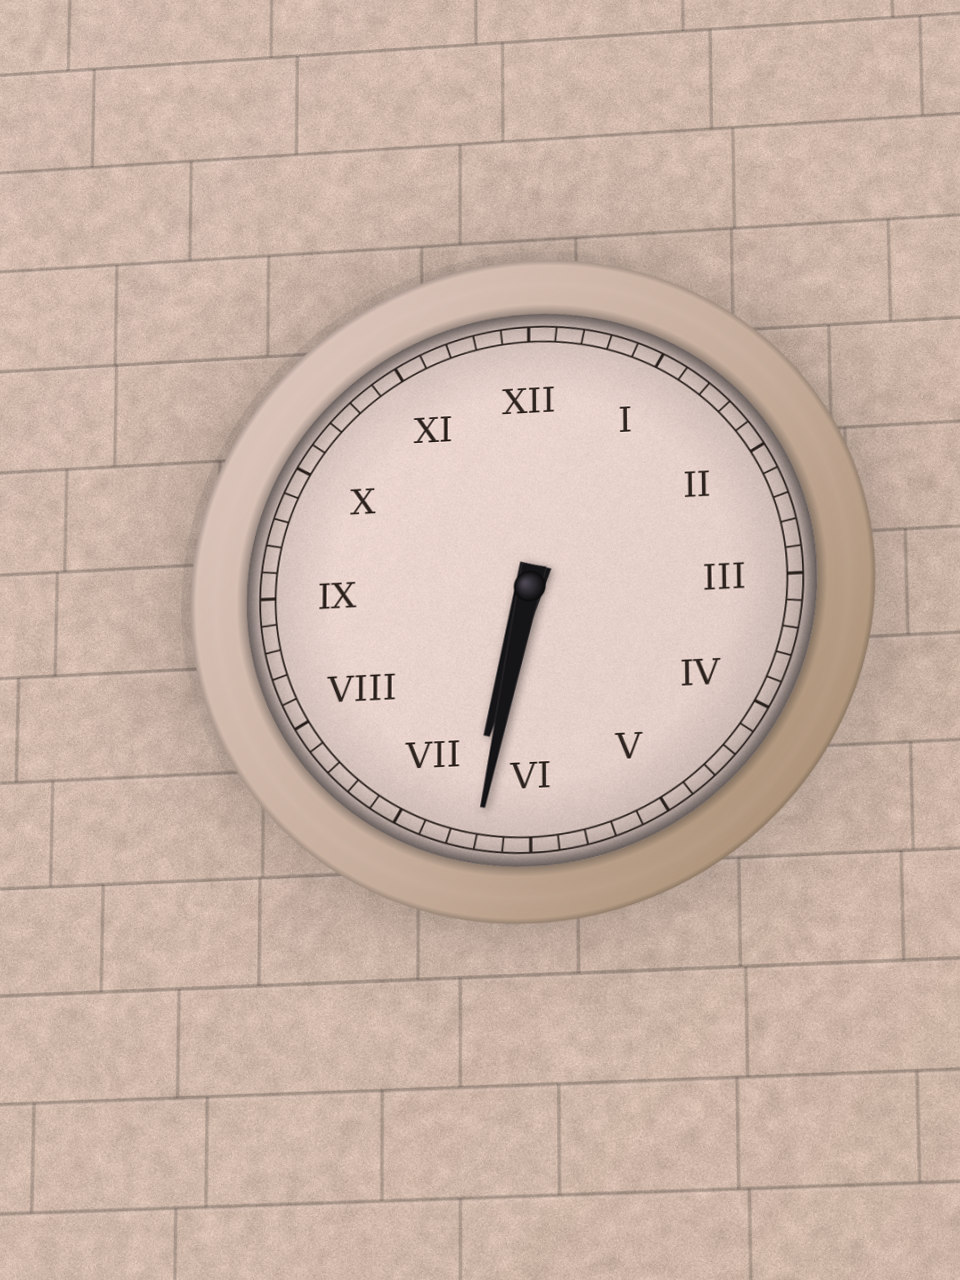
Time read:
h=6 m=32
